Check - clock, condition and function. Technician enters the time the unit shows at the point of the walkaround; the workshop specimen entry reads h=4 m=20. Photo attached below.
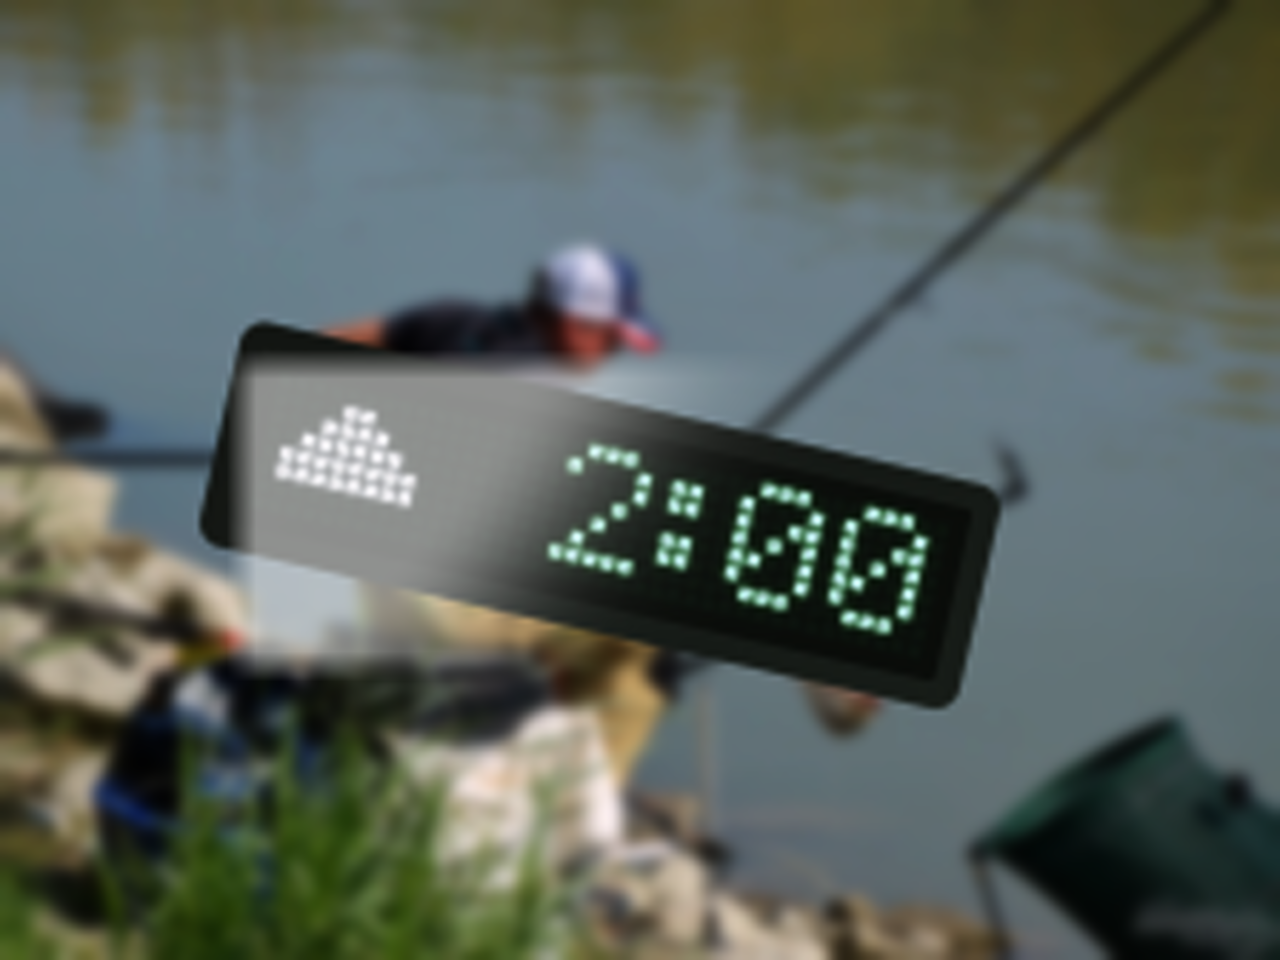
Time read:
h=2 m=0
